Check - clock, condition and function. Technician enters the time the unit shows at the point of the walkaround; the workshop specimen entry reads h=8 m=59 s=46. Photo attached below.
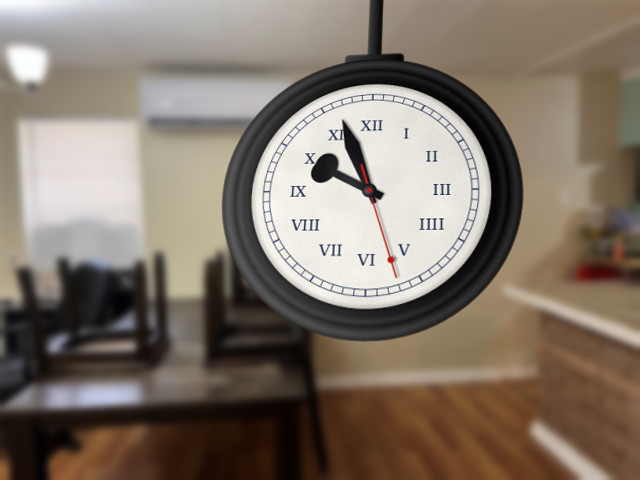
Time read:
h=9 m=56 s=27
